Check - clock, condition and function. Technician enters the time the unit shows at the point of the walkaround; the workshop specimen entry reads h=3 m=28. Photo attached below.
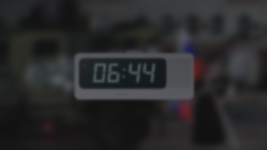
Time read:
h=6 m=44
